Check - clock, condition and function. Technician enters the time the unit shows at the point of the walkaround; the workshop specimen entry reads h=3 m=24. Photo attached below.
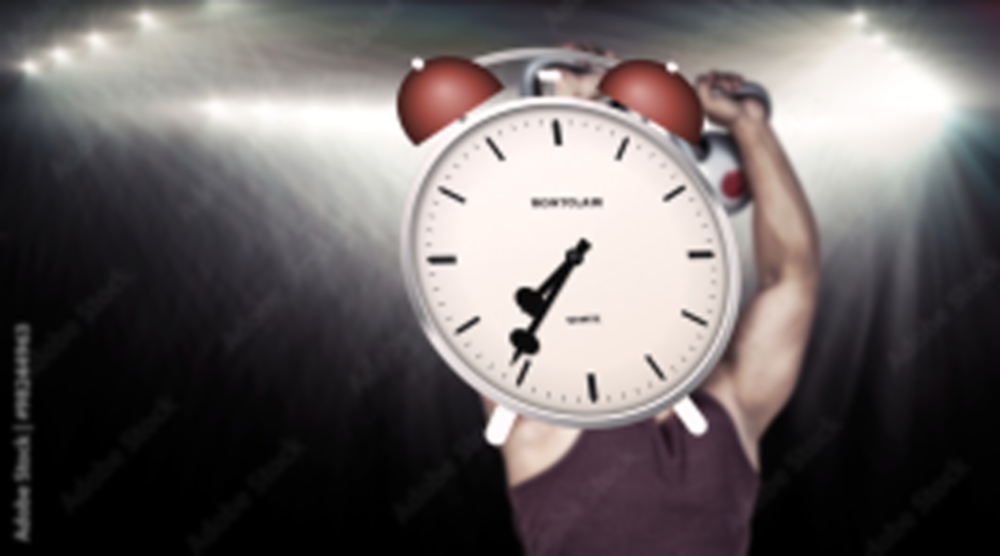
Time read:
h=7 m=36
